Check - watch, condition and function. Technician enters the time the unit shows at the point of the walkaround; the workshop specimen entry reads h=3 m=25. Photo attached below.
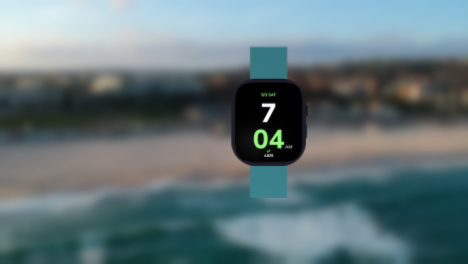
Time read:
h=7 m=4
